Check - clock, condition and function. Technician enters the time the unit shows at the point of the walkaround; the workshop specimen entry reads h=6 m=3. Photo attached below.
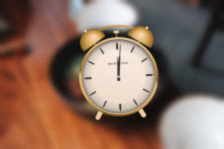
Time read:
h=12 m=1
